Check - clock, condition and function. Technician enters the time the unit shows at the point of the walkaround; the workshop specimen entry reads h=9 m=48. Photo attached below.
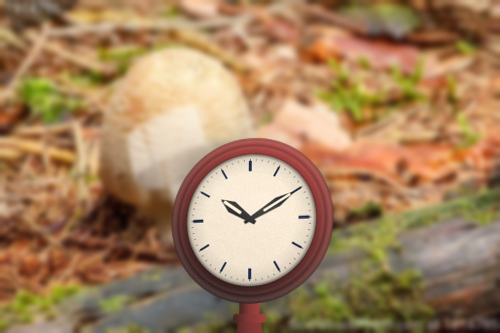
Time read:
h=10 m=10
